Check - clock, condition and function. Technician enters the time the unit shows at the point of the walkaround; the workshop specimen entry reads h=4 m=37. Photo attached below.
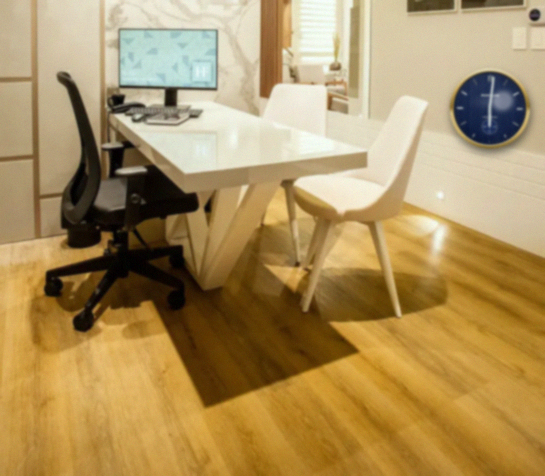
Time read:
h=6 m=1
